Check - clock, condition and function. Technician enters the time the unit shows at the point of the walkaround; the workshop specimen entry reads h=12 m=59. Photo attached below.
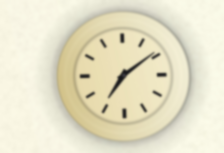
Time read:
h=7 m=9
